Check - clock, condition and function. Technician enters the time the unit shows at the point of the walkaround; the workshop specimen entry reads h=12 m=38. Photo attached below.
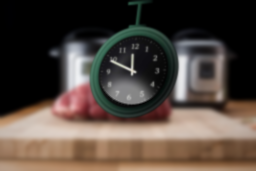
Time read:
h=11 m=49
